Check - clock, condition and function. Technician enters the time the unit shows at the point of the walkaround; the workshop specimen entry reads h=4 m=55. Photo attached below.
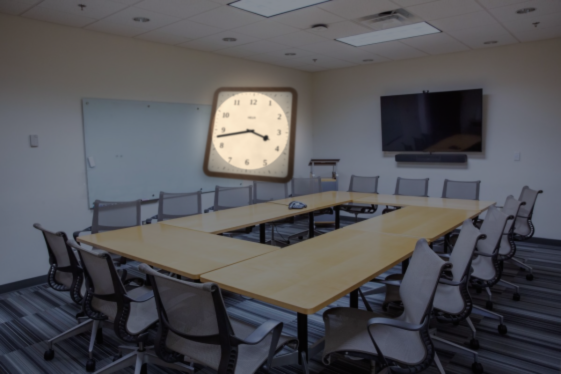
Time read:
h=3 m=43
